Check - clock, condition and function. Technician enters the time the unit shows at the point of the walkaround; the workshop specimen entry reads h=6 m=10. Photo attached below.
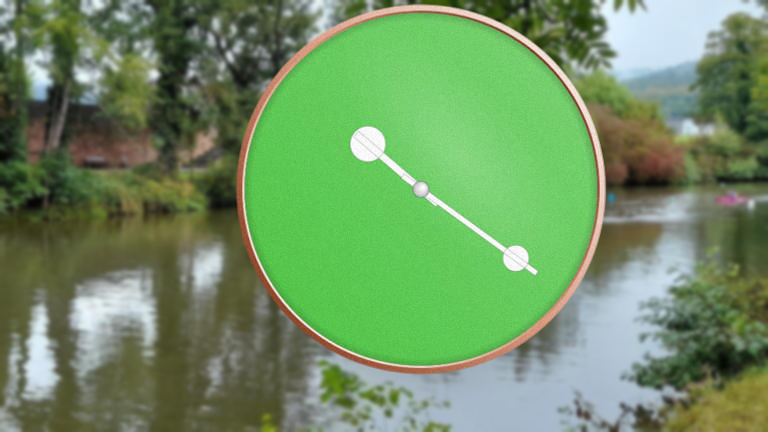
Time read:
h=10 m=21
